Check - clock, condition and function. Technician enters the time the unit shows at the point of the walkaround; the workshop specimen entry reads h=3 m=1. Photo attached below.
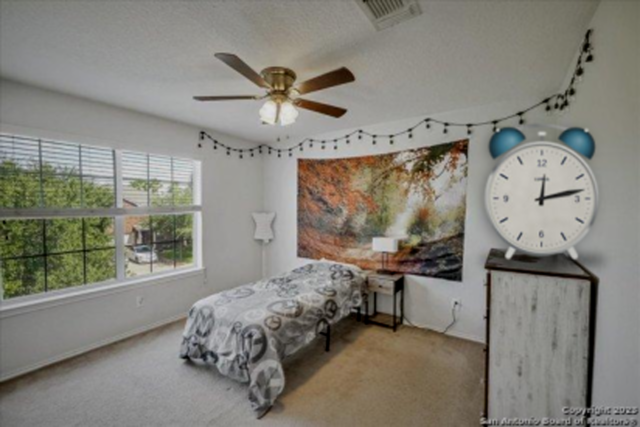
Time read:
h=12 m=13
